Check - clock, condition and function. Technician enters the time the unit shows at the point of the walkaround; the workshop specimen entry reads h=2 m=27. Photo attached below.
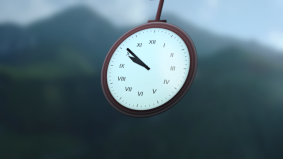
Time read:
h=9 m=51
